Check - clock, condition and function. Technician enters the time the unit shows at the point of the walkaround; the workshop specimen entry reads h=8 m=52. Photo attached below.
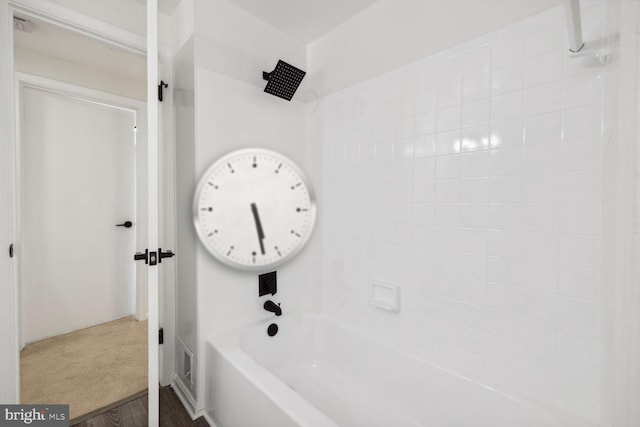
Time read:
h=5 m=28
